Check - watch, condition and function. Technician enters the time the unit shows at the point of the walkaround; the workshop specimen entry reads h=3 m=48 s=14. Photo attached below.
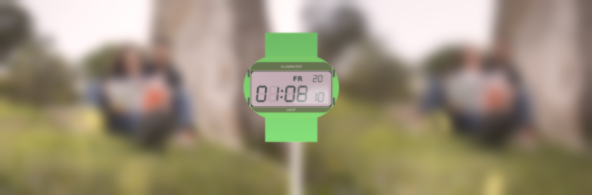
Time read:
h=1 m=8 s=10
